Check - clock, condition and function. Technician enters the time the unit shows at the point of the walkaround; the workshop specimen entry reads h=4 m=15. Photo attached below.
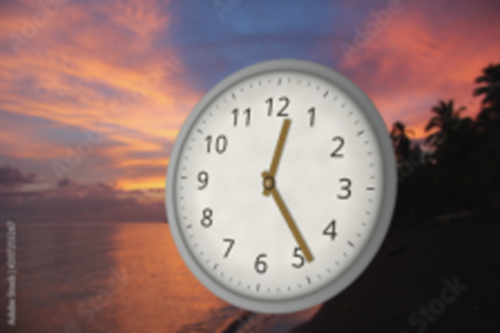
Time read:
h=12 m=24
